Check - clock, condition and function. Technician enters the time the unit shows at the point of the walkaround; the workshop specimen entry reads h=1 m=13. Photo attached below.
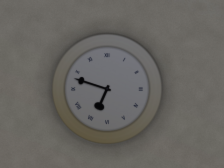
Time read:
h=6 m=48
